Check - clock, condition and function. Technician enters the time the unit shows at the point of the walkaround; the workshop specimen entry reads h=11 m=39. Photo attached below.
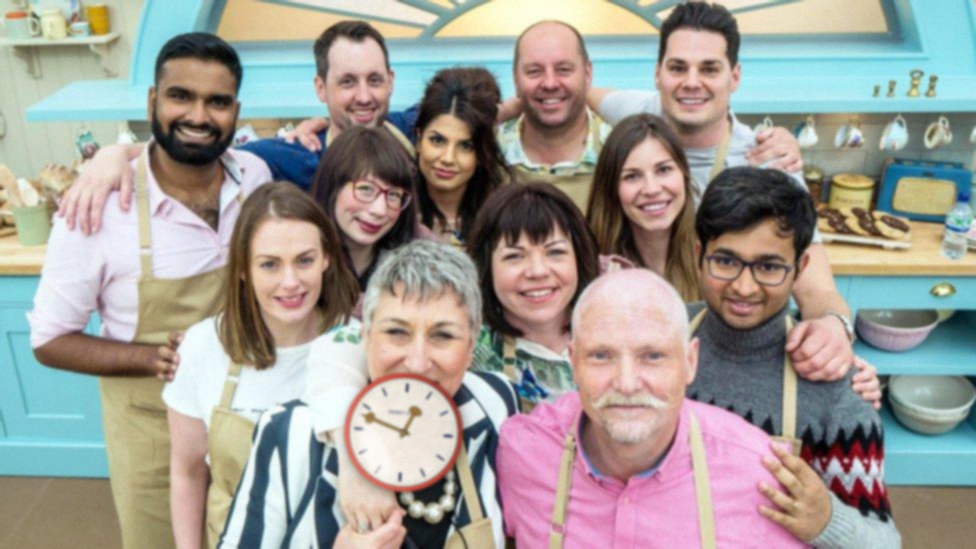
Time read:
h=12 m=48
